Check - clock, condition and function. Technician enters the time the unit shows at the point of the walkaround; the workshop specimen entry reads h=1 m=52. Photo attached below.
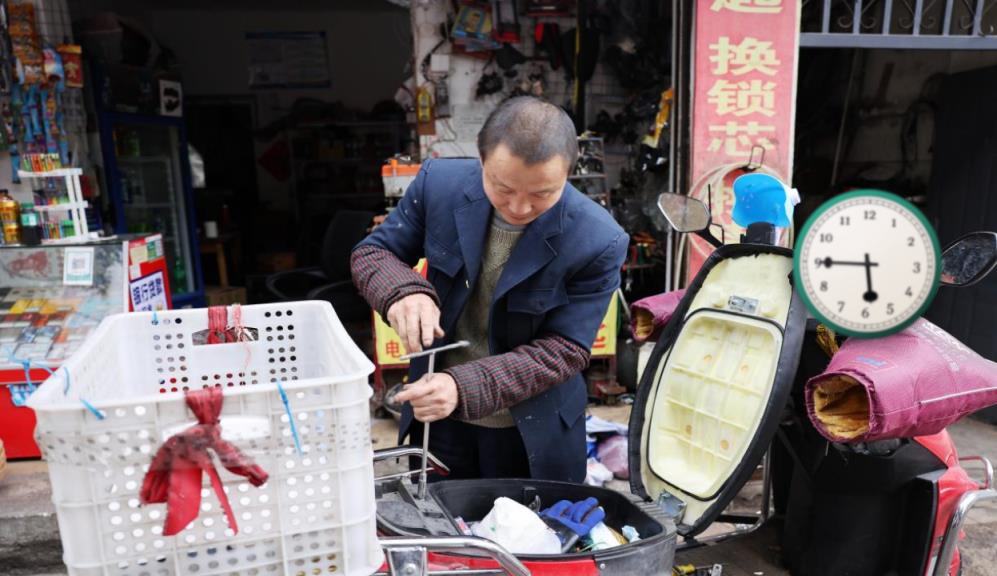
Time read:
h=5 m=45
